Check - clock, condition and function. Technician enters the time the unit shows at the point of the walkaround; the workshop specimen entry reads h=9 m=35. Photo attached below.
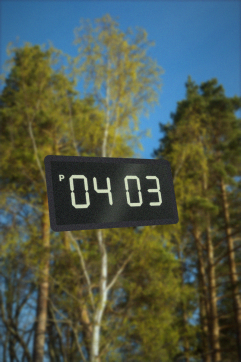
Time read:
h=4 m=3
